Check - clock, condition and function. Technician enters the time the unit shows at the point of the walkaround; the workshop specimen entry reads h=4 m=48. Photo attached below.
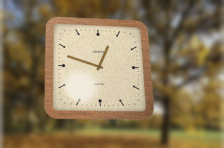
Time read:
h=12 m=48
